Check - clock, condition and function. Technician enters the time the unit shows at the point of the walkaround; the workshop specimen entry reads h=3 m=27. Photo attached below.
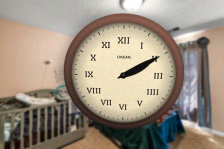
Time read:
h=2 m=10
